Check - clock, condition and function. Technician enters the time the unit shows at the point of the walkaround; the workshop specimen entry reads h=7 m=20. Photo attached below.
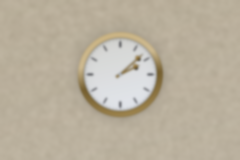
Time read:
h=2 m=8
